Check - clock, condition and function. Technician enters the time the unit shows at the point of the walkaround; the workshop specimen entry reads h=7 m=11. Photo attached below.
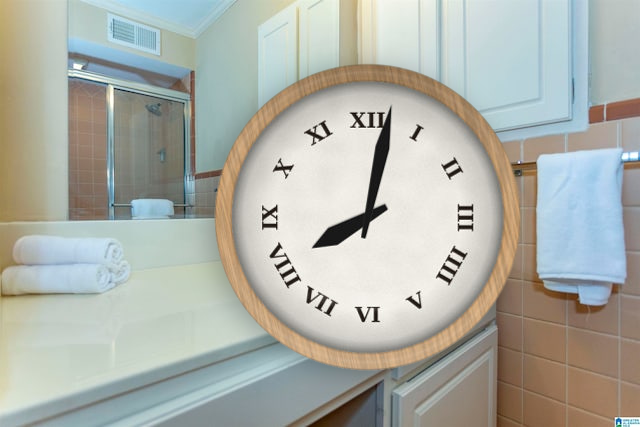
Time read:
h=8 m=2
